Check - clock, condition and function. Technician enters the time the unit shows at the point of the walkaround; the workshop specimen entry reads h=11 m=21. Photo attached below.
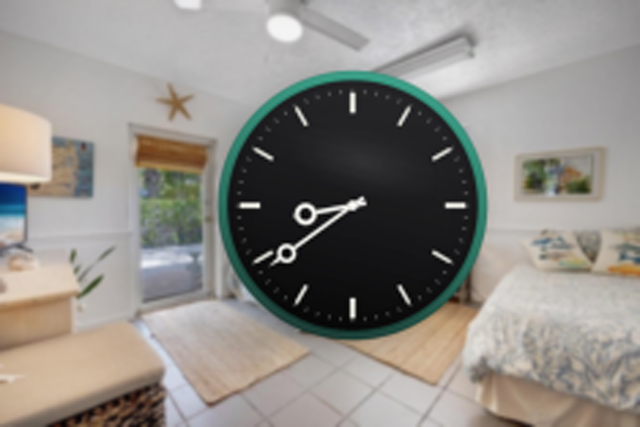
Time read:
h=8 m=39
